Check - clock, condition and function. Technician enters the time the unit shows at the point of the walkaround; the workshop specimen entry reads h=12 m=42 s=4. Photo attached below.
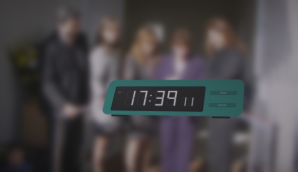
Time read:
h=17 m=39 s=11
